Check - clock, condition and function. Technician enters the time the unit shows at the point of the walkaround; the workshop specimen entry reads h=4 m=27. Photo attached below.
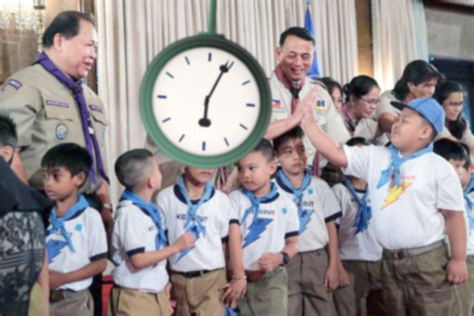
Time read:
h=6 m=4
